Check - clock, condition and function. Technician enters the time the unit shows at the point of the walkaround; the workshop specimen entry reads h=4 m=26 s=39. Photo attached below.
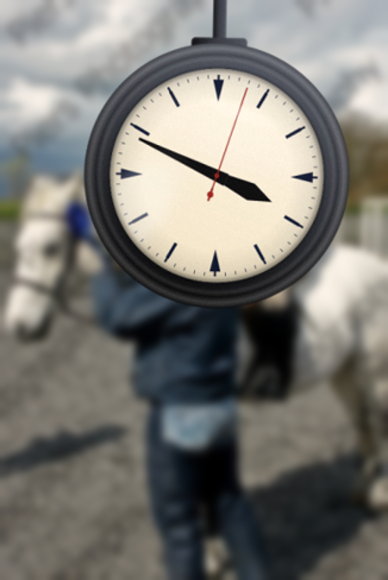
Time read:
h=3 m=49 s=3
